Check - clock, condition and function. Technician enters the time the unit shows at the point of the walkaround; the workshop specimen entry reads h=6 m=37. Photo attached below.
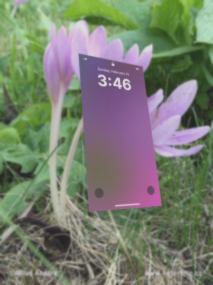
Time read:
h=3 m=46
